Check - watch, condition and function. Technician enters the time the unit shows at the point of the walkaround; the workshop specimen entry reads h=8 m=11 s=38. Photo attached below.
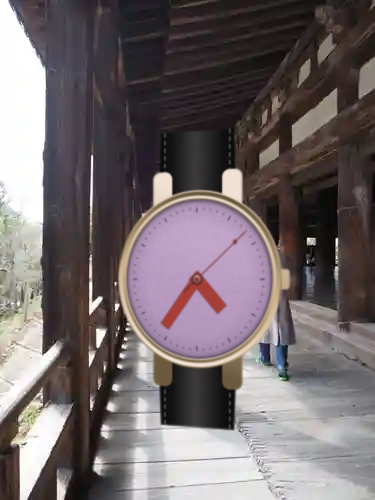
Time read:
h=4 m=36 s=8
